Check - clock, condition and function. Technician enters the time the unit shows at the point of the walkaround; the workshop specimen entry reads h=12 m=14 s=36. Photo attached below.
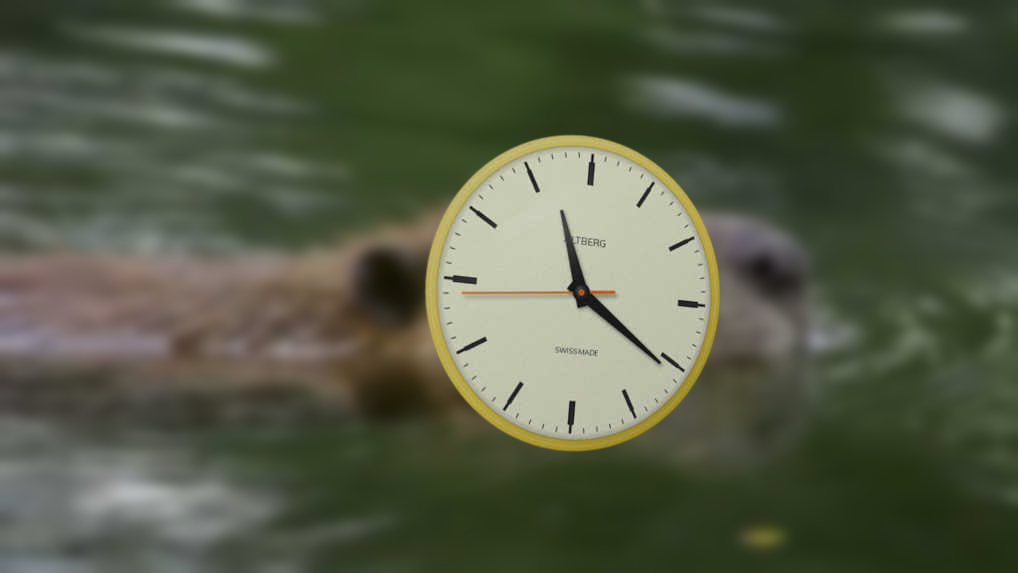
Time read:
h=11 m=20 s=44
